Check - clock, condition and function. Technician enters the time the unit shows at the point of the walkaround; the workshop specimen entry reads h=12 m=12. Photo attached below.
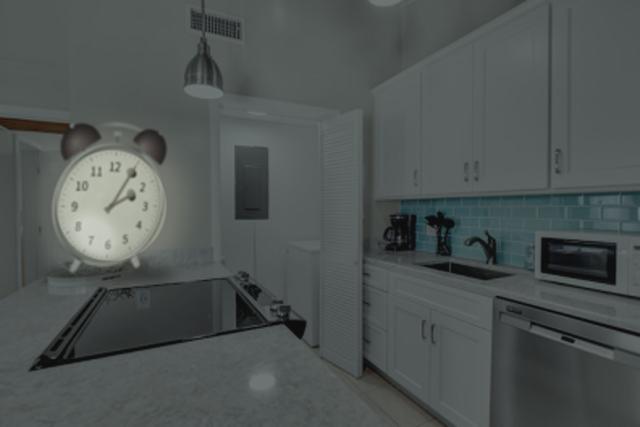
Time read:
h=2 m=5
